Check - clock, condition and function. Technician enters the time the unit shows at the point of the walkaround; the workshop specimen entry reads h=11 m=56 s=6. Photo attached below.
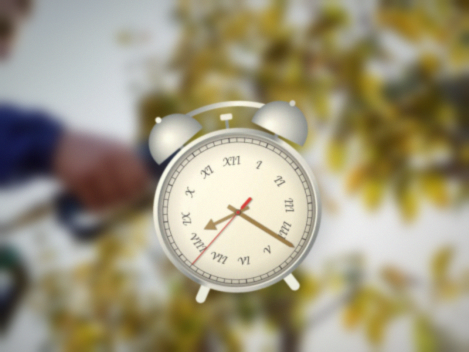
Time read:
h=8 m=21 s=38
